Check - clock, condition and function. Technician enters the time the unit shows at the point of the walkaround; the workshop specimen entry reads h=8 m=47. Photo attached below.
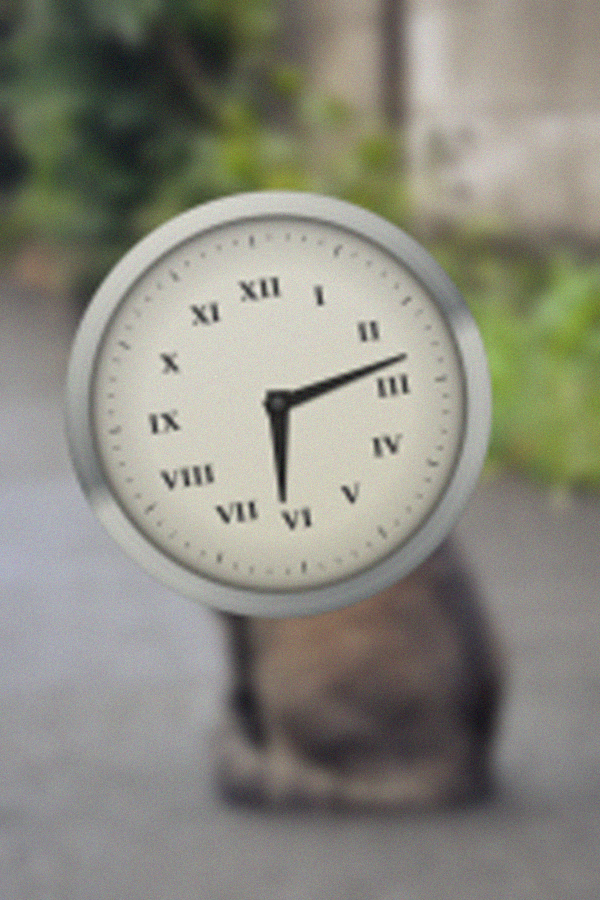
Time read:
h=6 m=13
